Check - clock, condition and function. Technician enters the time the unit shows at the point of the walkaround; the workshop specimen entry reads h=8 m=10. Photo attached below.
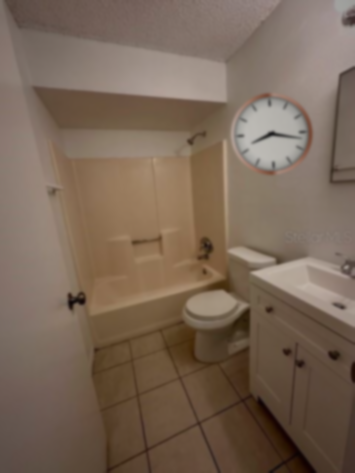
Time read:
h=8 m=17
